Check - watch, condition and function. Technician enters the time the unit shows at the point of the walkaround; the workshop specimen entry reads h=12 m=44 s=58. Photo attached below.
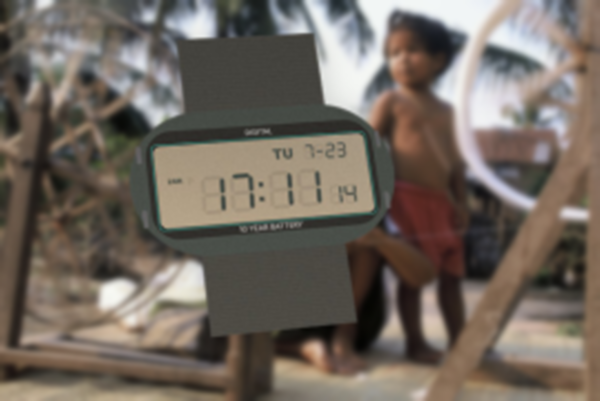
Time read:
h=17 m=11 s=14
